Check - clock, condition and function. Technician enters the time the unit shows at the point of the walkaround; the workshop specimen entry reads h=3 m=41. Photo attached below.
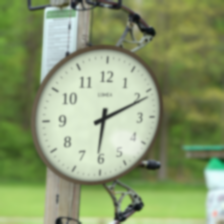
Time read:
h=6 m=11
